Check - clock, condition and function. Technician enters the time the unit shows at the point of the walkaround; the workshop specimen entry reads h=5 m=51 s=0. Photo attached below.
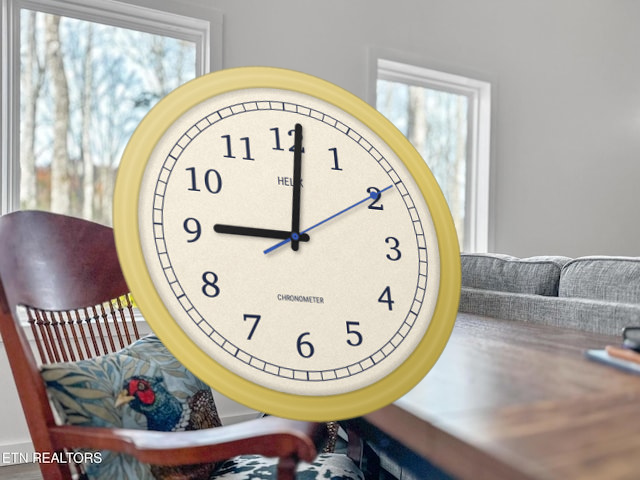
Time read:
h=9 m=1 s=10
